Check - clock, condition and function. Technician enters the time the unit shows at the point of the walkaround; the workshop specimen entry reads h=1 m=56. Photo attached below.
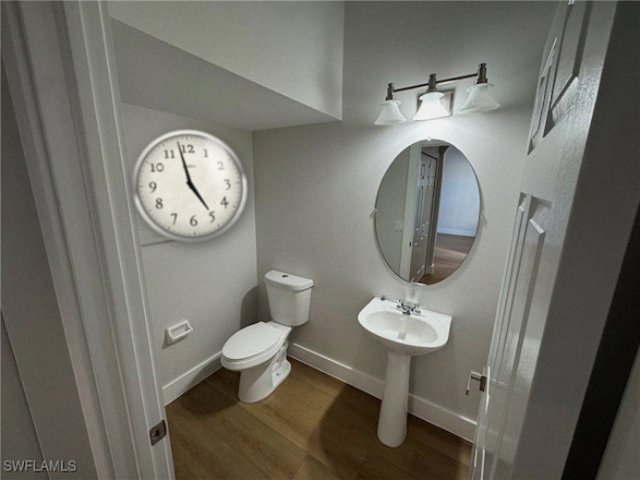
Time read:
h=4 m=58
